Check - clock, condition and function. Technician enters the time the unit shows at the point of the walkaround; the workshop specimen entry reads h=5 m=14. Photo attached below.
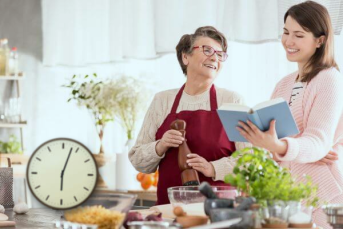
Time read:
h=6 m=3
